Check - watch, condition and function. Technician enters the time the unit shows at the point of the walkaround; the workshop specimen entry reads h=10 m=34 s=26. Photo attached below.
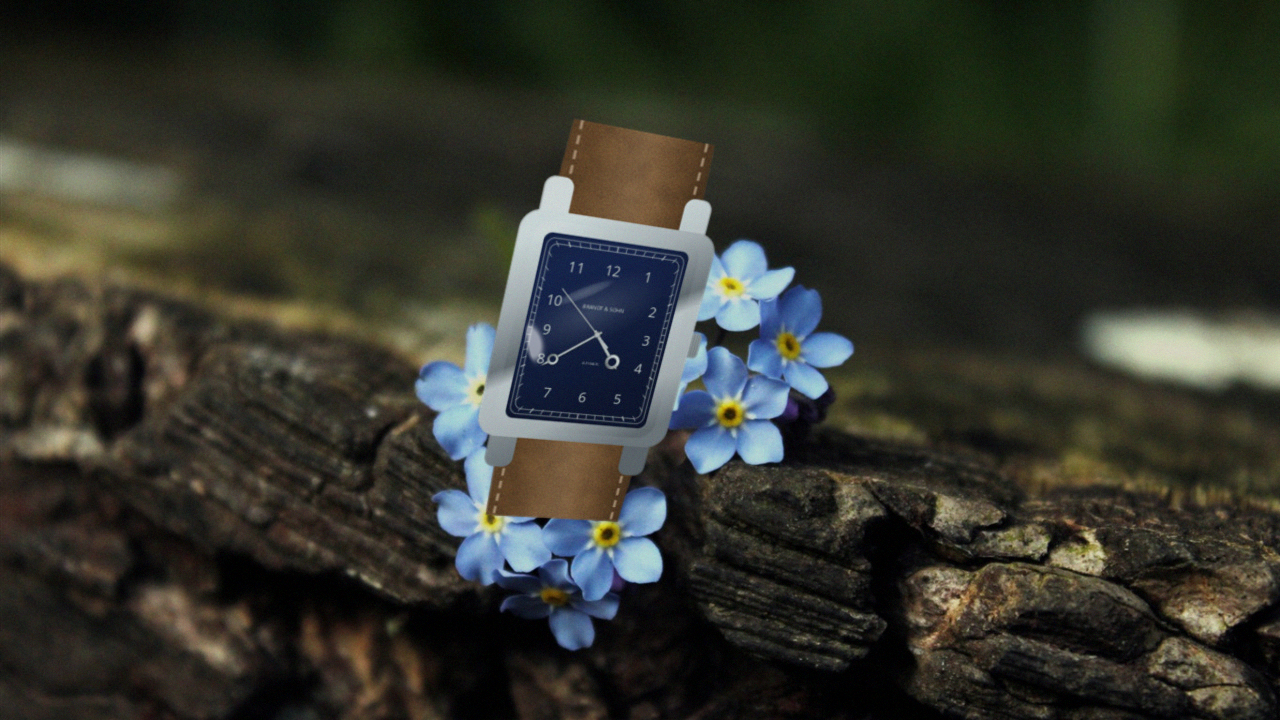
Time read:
h=4 m=38 s=52
